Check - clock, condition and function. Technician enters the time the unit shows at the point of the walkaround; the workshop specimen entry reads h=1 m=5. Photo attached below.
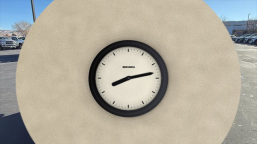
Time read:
h=8 m=13
